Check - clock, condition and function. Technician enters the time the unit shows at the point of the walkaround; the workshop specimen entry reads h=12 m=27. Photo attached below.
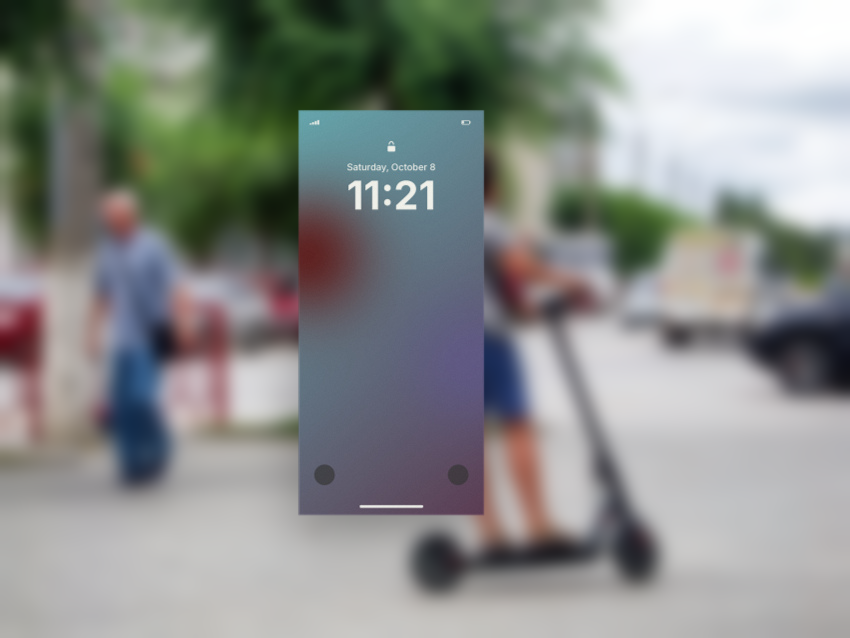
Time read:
h=11 m=21
